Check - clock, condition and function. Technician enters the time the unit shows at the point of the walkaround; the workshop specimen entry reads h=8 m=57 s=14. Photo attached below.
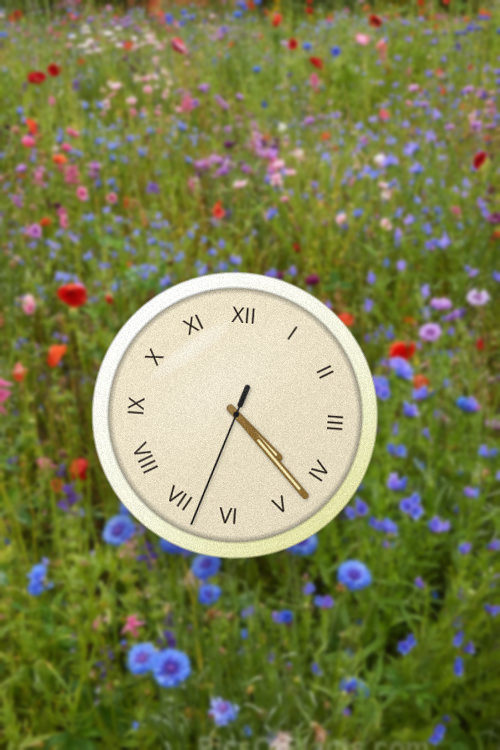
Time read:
h=4 m=22 s=33
